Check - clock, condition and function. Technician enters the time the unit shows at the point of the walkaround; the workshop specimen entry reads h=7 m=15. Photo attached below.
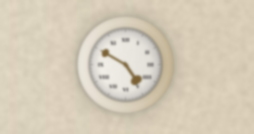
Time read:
h=4 m=50
